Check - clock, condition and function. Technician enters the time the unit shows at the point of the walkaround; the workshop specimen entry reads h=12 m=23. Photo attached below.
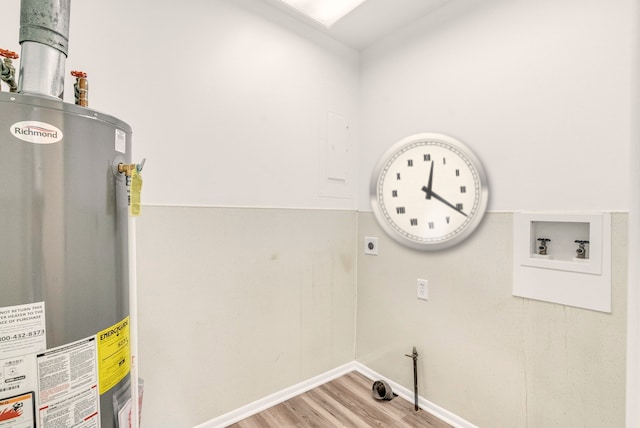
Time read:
h=12 m=21
